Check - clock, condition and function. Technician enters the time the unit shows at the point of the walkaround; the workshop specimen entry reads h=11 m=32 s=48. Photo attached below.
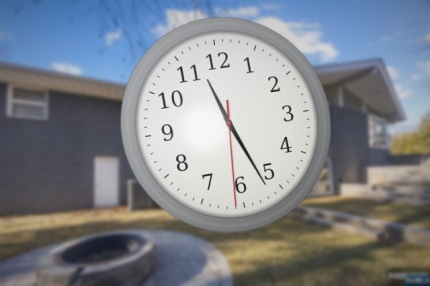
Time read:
h=11 m=26 s=31
